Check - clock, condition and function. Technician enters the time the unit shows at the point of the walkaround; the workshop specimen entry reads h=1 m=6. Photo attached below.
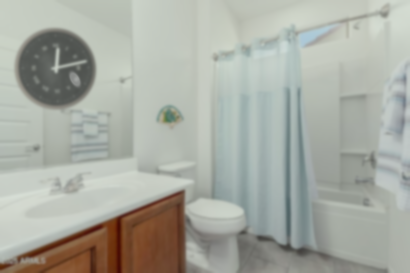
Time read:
h=12 m=13
